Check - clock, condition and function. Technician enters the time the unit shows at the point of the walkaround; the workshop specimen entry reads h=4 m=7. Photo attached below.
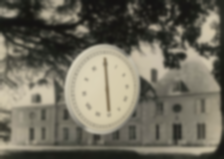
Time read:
h=6 m=0
